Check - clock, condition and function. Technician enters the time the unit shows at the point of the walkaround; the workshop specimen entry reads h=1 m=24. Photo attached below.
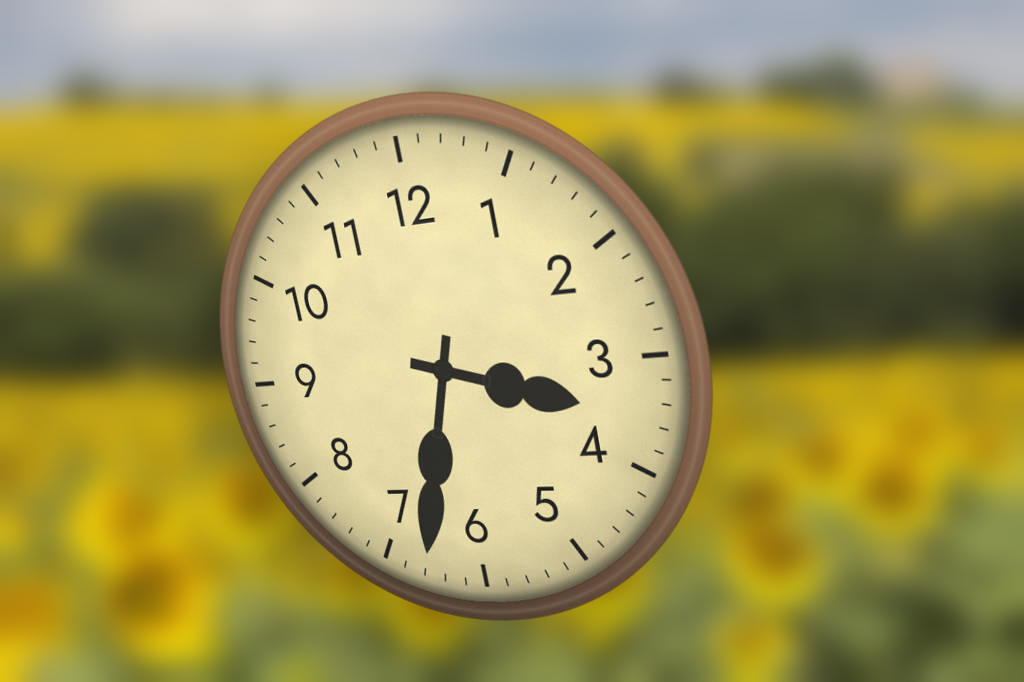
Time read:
h=3 m=33
